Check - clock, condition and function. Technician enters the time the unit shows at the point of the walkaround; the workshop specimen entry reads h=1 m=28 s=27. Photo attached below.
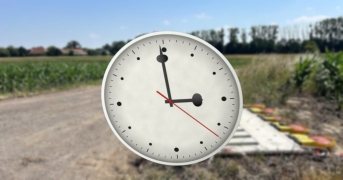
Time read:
h=2 m=59 s=22
